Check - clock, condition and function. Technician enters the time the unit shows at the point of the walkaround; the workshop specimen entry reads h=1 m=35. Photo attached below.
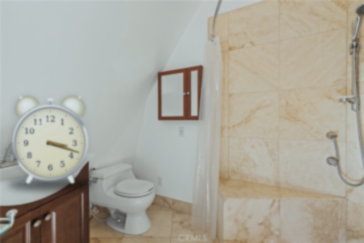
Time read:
h=3 m=18
